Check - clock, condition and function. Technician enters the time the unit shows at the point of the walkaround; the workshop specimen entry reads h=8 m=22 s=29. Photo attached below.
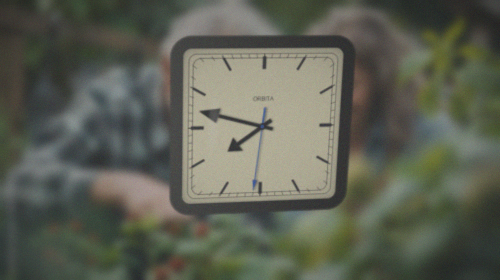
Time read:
h=7 m=47 s=31
